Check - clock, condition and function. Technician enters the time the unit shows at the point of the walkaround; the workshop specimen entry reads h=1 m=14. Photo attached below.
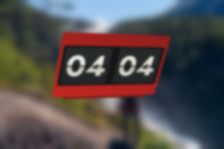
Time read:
h=4 m=4
